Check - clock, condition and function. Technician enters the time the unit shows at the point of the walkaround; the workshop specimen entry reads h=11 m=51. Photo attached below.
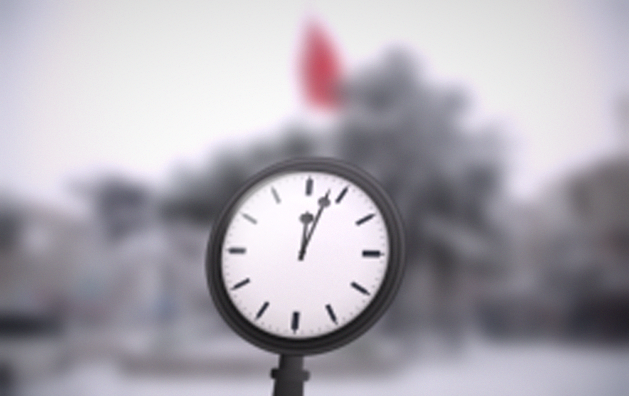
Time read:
h=12 m=3
